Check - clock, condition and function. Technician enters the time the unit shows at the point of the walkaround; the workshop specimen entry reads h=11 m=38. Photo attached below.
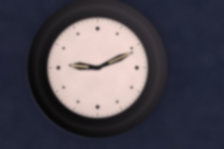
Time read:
h=9 m=11
